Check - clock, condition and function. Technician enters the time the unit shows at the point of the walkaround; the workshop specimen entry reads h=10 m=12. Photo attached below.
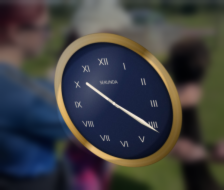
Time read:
h=10 m=21
